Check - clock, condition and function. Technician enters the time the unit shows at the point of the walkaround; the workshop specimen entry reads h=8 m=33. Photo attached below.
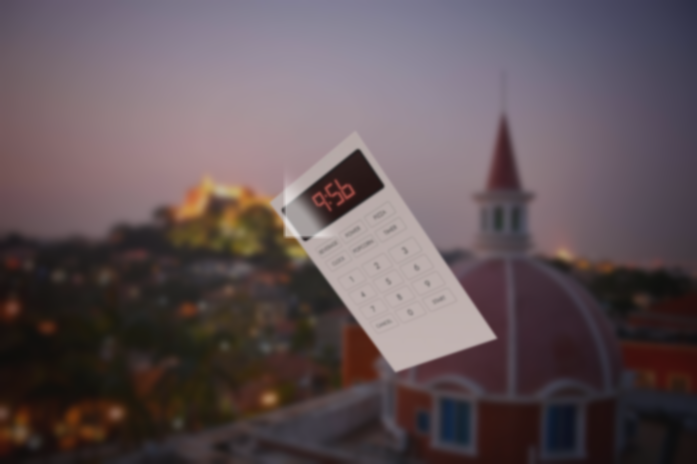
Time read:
h=9 m=56
